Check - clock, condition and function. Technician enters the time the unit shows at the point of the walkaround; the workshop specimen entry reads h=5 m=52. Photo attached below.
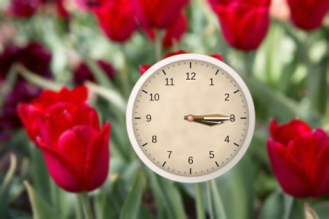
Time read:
h=3 m=15
